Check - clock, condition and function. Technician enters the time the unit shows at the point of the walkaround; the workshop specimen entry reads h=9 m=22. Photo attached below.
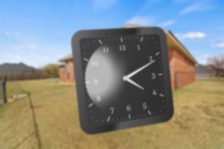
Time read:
h=4 m=11
